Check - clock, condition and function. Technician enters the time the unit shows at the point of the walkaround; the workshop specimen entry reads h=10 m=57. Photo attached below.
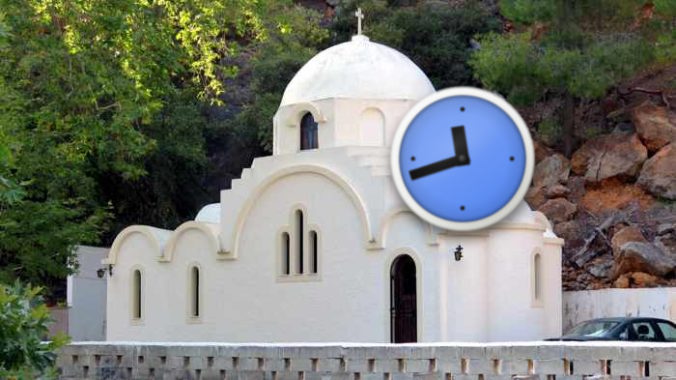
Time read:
h=11 m=42
